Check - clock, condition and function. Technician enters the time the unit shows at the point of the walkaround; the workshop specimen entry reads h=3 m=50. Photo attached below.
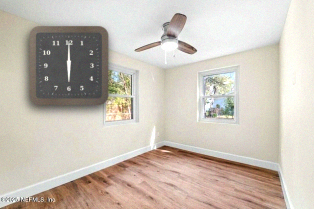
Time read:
h=6 m=0
